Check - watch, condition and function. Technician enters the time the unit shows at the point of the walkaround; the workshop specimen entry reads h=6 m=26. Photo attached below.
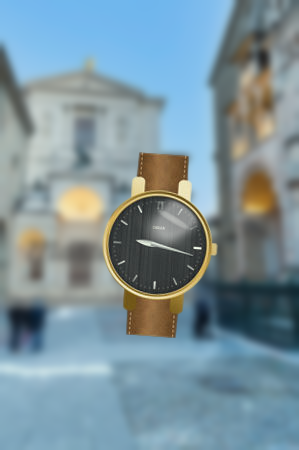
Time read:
h=9 m=17
